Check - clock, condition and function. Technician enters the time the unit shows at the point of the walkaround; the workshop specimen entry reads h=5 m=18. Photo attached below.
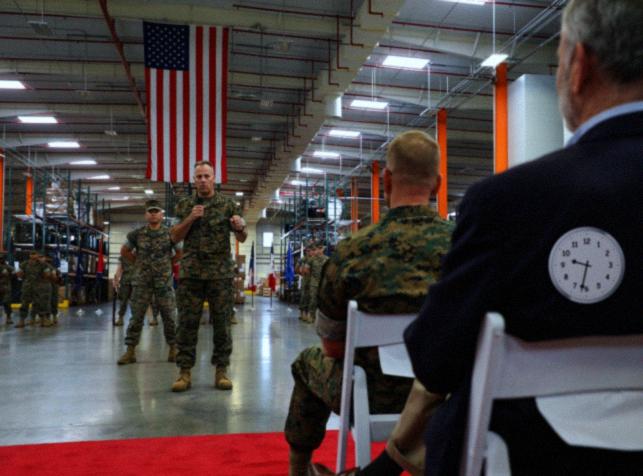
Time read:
h=9 m=32
